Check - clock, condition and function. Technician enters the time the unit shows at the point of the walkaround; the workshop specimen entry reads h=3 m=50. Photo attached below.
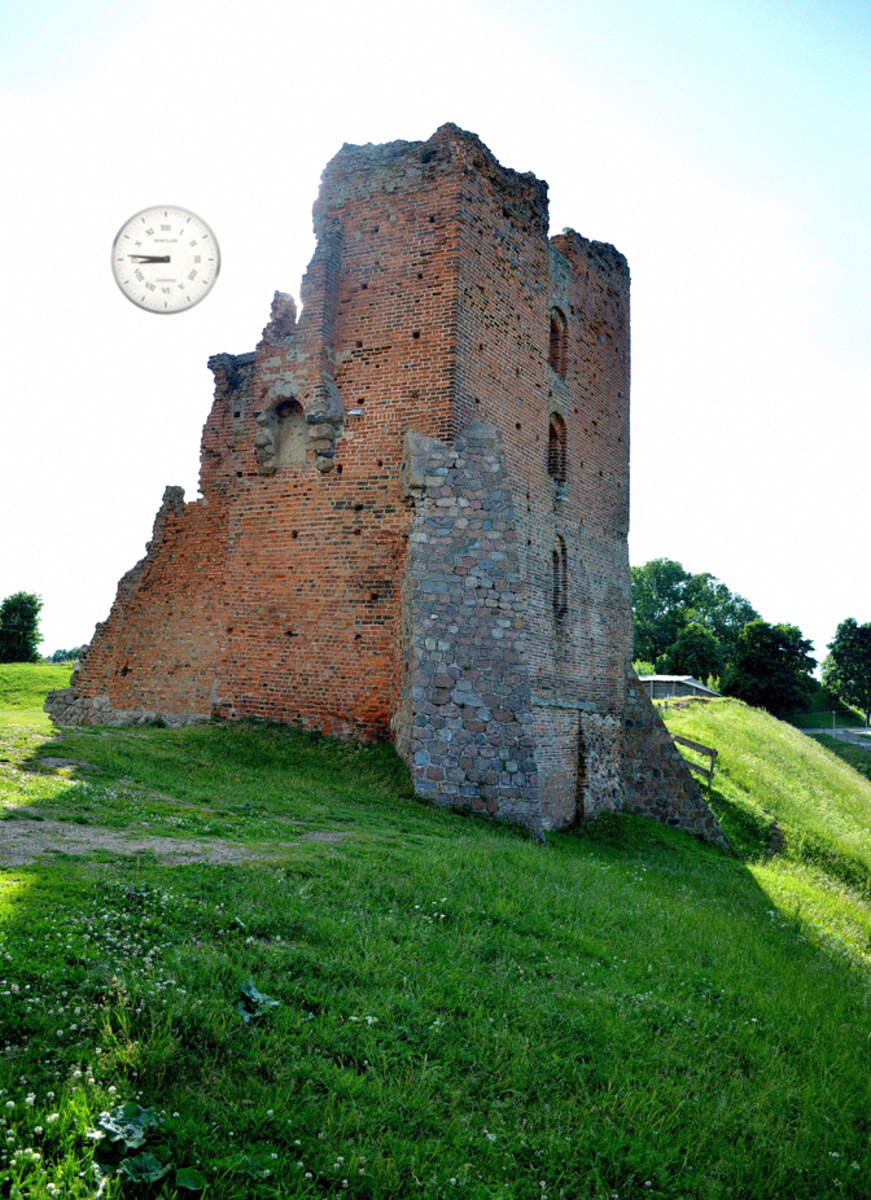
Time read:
h=8 m=46
